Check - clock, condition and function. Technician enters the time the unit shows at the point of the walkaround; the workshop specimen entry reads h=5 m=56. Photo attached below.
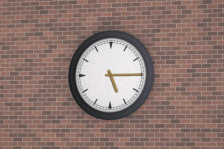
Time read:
h=5 m=15
